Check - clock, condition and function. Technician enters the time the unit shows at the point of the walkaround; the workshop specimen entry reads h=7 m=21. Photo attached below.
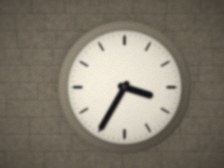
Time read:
h=3 m=35
